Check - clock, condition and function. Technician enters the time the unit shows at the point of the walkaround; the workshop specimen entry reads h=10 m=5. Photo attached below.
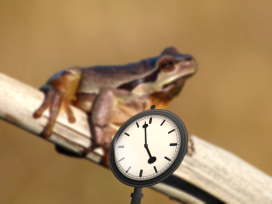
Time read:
h=4 m=58
